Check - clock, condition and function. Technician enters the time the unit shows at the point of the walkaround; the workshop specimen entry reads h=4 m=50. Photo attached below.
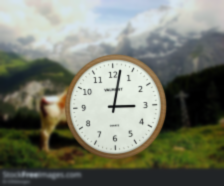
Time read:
h=3 m=2
